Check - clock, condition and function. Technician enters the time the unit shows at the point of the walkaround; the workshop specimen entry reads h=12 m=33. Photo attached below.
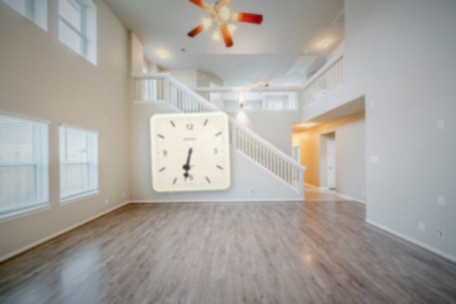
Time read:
h=6 m=32
